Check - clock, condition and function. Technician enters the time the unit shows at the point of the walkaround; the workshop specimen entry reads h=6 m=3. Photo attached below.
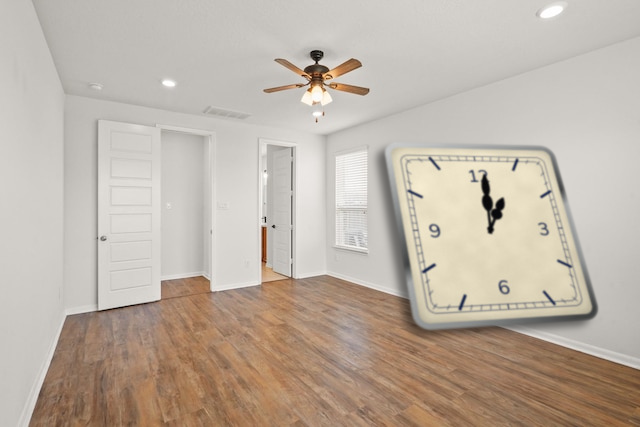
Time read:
h=1 m=1
